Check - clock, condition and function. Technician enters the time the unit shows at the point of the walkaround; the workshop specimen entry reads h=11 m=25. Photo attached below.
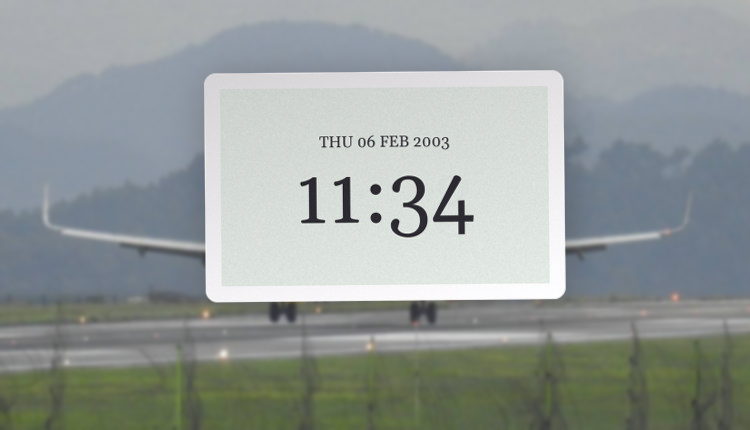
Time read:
h=11 m=34
